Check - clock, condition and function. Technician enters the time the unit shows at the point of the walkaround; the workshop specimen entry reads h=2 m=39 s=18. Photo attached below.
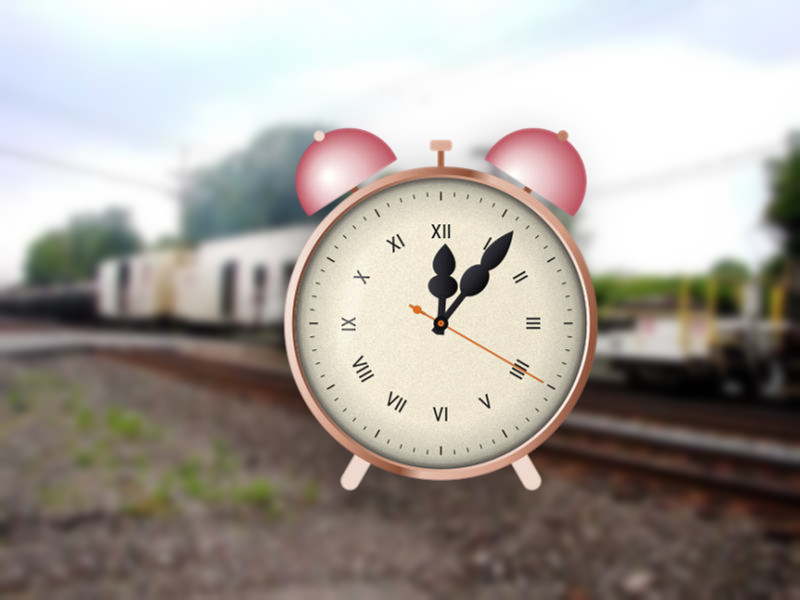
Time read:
h=12 m=6 s=20
